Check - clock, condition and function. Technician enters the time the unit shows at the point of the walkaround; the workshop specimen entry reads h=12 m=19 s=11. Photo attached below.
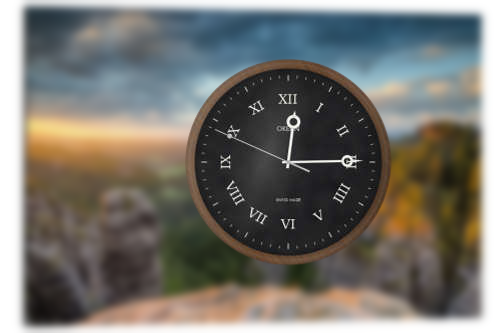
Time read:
h=12 m=14 s=49
